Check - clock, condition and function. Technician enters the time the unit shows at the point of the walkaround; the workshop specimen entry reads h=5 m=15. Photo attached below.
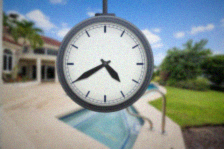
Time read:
h=4 m=40
